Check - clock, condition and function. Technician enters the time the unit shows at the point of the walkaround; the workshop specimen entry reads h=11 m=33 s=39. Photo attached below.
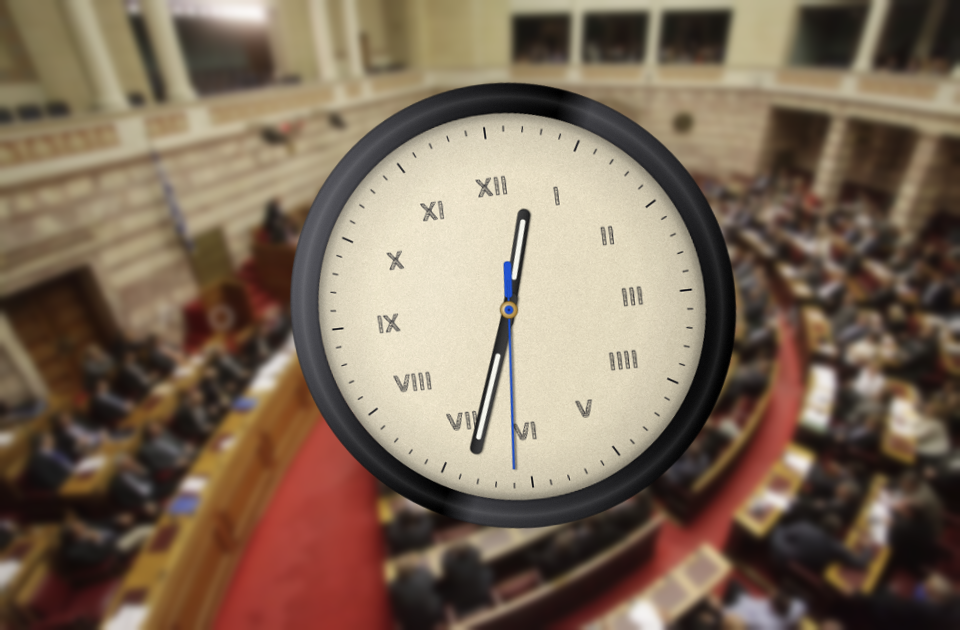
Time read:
h=12 m=33 s=31
